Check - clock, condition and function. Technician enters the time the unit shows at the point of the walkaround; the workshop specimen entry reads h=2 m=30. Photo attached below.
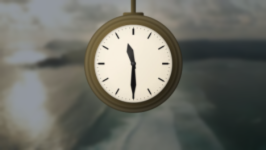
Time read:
h=11 m=30
